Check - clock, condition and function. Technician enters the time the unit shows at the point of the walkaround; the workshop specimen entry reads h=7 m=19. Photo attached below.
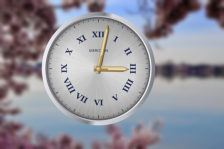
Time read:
h=3 m=2
